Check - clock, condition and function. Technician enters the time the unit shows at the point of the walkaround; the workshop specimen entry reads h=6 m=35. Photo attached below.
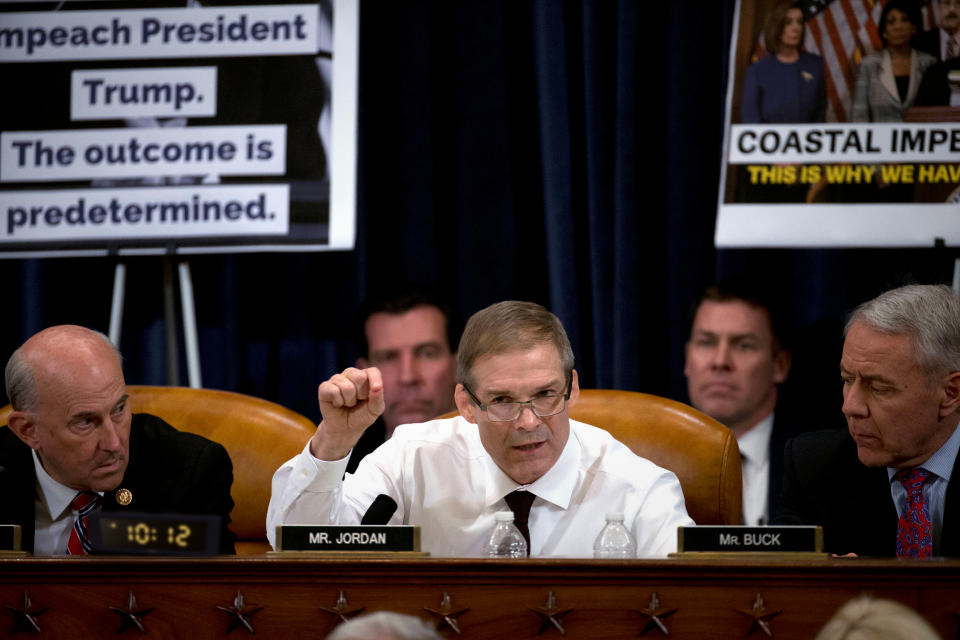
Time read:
h=10 m=12
